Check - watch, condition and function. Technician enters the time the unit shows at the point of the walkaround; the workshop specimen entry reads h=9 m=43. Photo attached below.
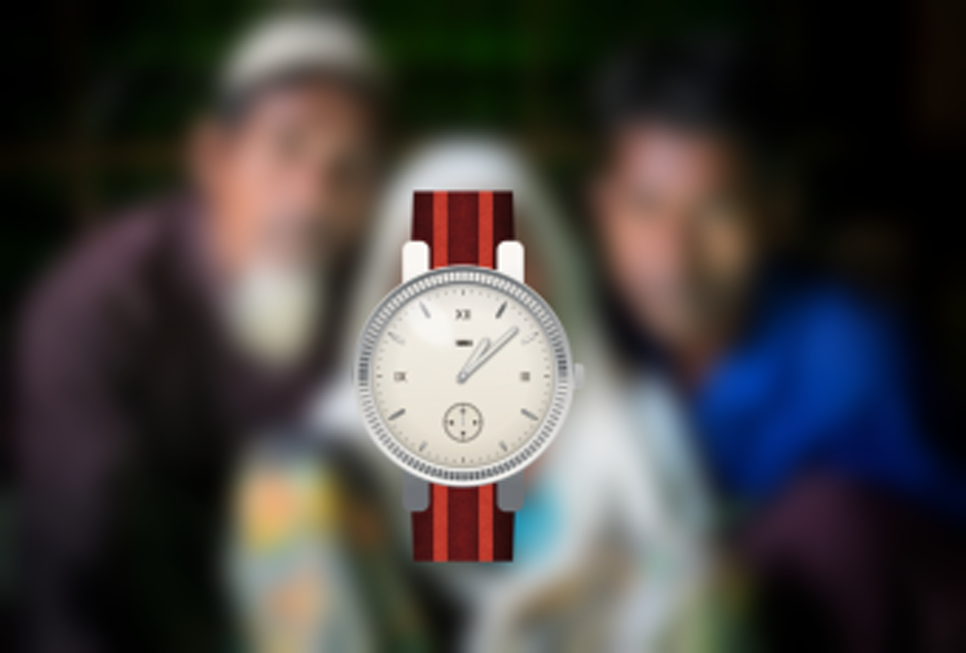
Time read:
h=1 m=8
